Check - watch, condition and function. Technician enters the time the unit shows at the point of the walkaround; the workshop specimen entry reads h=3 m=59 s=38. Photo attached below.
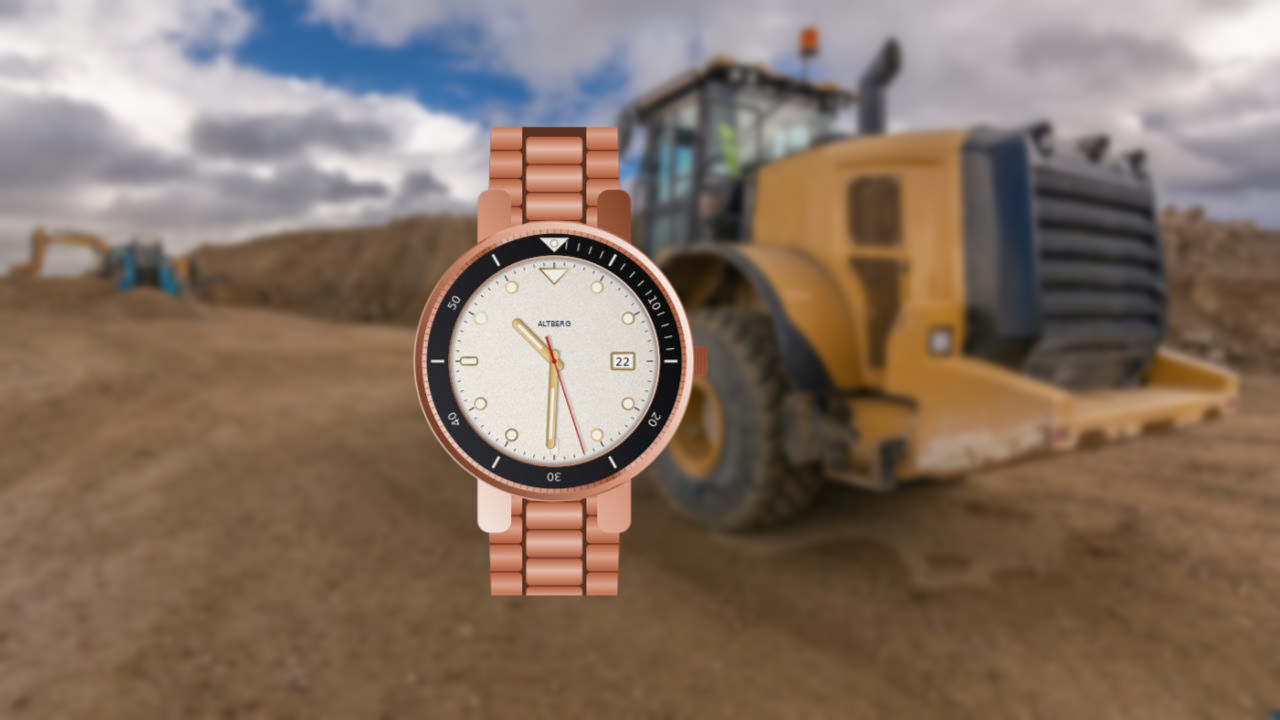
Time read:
h=10 m=30 s=27
